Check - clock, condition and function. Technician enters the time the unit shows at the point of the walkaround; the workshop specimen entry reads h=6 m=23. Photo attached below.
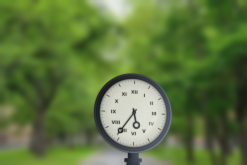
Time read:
h=5 m=36
